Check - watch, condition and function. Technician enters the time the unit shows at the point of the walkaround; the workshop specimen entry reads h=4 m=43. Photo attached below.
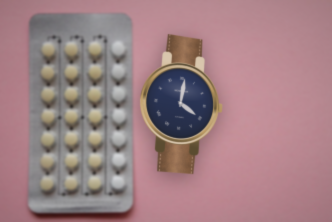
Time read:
h=4 m=1
